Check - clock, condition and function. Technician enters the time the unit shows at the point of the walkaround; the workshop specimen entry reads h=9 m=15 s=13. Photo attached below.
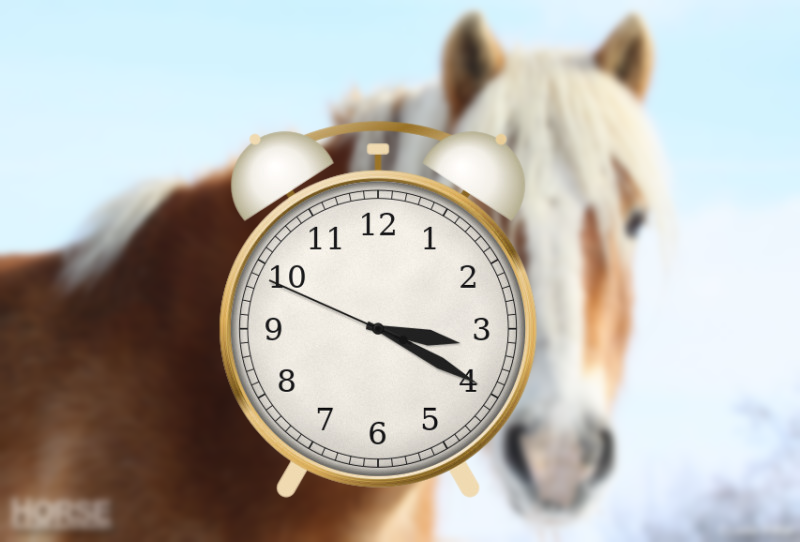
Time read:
h=3 m=19 s=49
